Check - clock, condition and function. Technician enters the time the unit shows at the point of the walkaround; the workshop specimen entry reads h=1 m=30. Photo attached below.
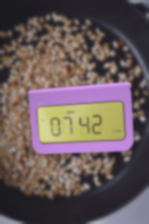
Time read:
h=7 m=42
